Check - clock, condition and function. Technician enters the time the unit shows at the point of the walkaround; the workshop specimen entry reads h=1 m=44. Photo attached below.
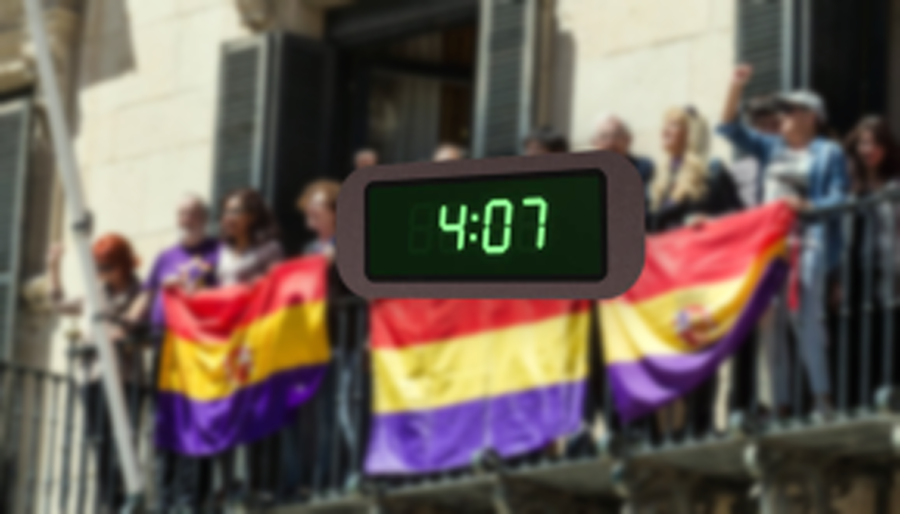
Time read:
h=4 m=7
